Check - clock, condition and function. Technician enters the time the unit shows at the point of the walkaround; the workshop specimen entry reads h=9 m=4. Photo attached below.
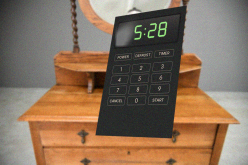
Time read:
h=5 m=28
